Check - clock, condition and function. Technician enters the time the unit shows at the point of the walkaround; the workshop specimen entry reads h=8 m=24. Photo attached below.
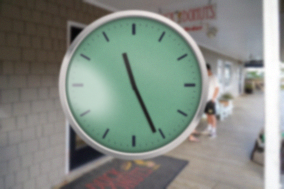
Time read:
h=11 m=26
